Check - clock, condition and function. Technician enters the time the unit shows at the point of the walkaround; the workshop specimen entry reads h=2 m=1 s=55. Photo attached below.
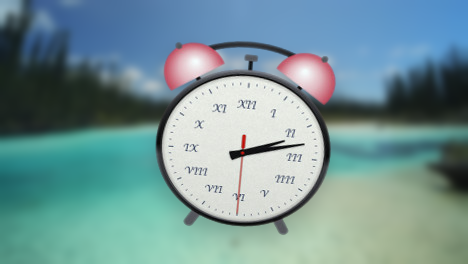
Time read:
h=2 m=12 s=30
